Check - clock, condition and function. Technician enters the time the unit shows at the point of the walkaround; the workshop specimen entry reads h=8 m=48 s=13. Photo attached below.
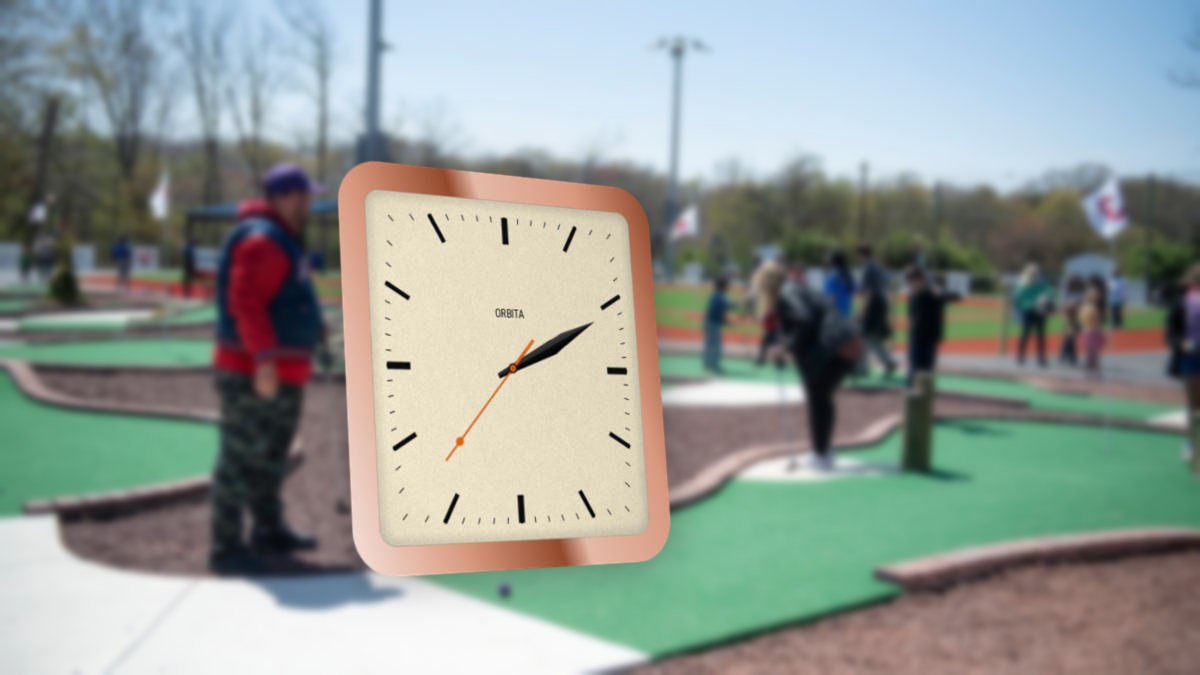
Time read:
h=2 m=10 s=37
